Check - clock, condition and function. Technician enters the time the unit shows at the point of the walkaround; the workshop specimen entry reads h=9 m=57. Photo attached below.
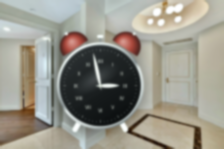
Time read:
h=2 m=58
